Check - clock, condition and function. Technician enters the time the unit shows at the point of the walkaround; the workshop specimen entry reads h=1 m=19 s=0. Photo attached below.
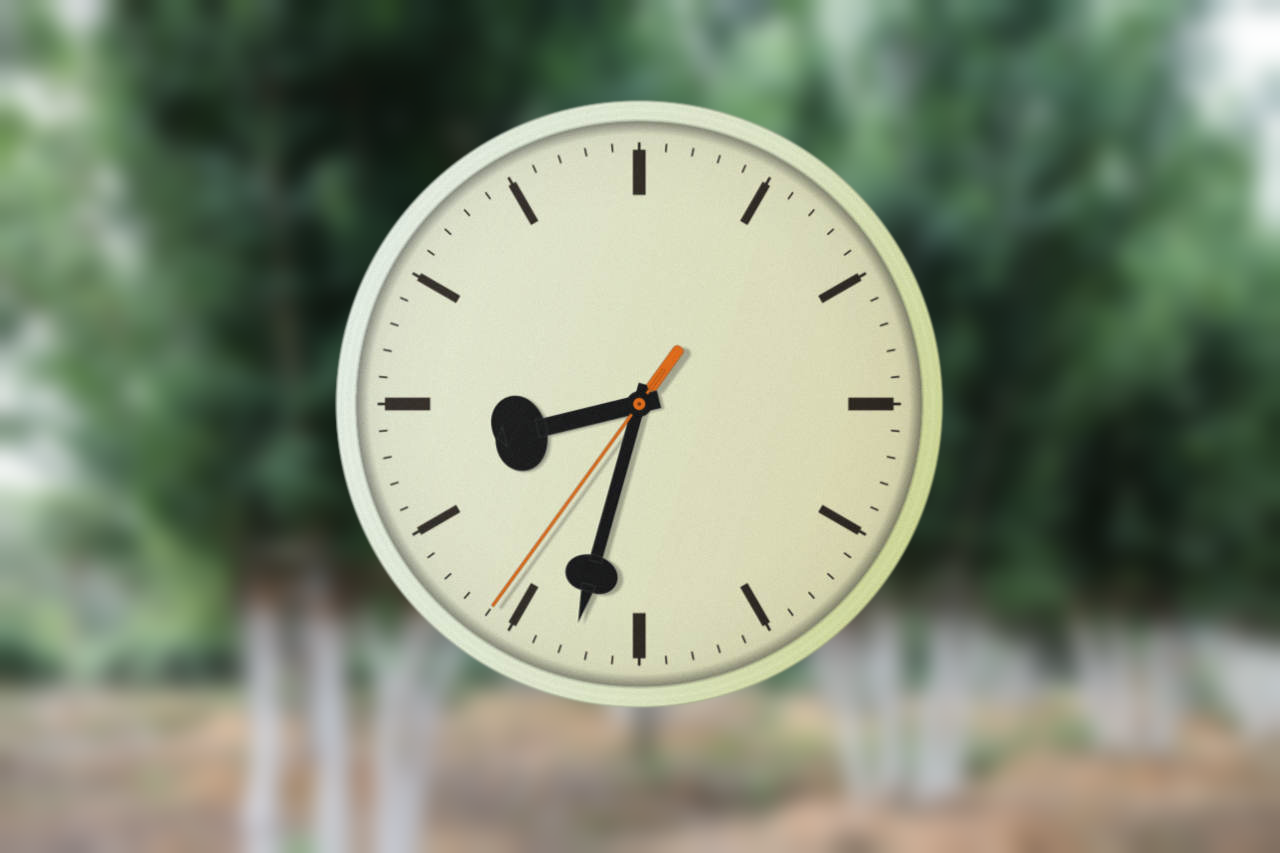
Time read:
h=8 m=32 s=36
